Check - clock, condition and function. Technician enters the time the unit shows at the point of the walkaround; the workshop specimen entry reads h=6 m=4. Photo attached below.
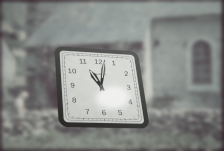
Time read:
h=11 m=2
